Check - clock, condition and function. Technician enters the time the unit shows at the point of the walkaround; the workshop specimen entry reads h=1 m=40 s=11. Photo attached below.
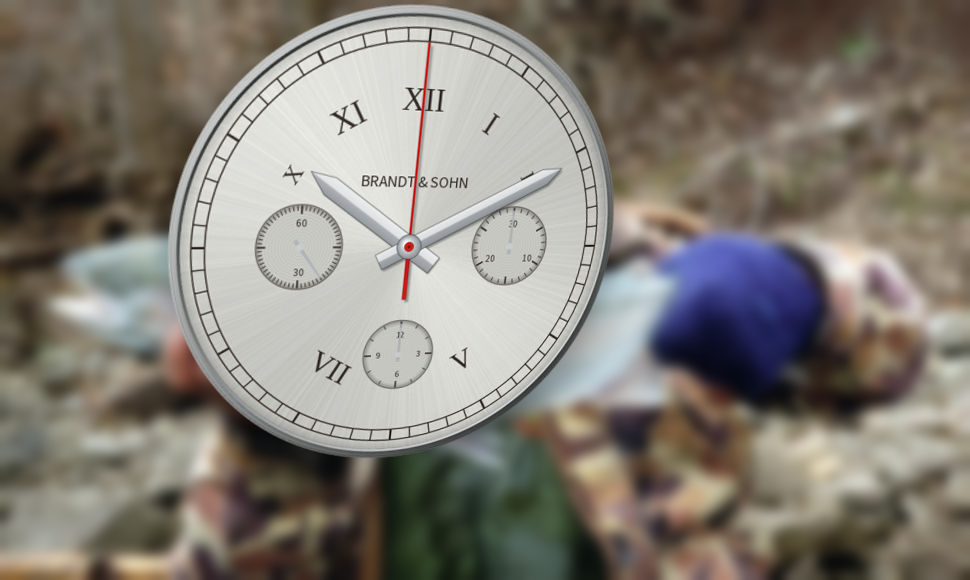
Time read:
h=10 m=10 s=24
